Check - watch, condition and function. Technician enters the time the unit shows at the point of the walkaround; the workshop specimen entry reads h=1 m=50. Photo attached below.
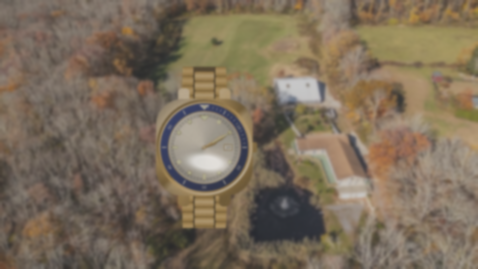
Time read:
h=2 m=10
